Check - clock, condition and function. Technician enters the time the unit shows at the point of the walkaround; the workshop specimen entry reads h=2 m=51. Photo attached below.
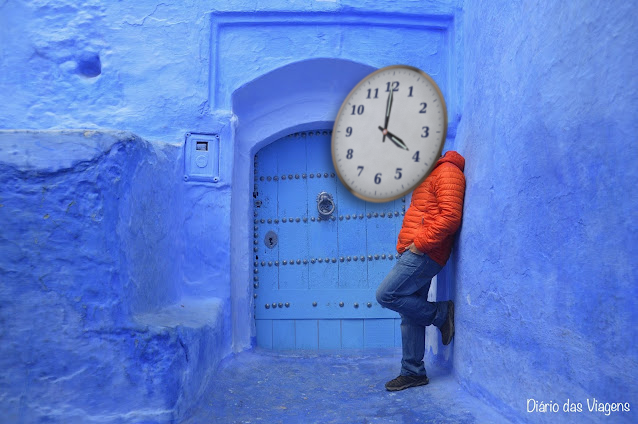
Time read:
h=4 m=0
